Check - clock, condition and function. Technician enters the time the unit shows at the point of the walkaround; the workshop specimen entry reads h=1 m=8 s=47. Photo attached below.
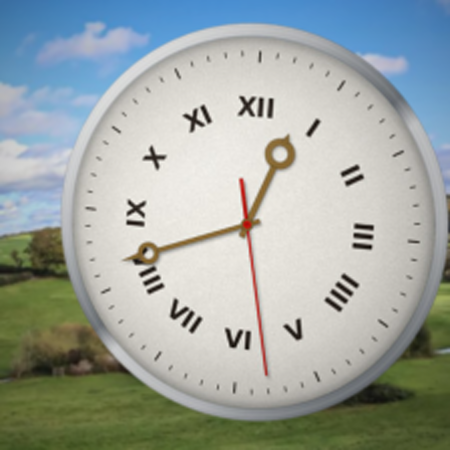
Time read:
h=12 m=41 s=28
